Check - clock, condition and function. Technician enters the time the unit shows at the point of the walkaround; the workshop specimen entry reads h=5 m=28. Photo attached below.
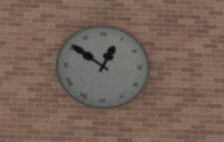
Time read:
h=12 m=51
